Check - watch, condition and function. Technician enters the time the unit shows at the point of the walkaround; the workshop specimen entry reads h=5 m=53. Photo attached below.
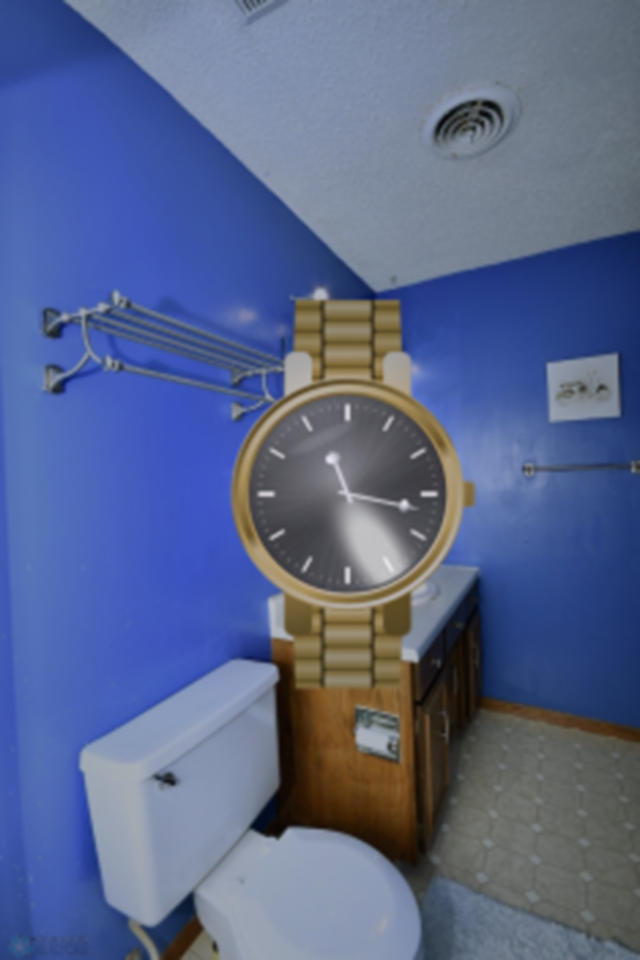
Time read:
h=11 m=17
